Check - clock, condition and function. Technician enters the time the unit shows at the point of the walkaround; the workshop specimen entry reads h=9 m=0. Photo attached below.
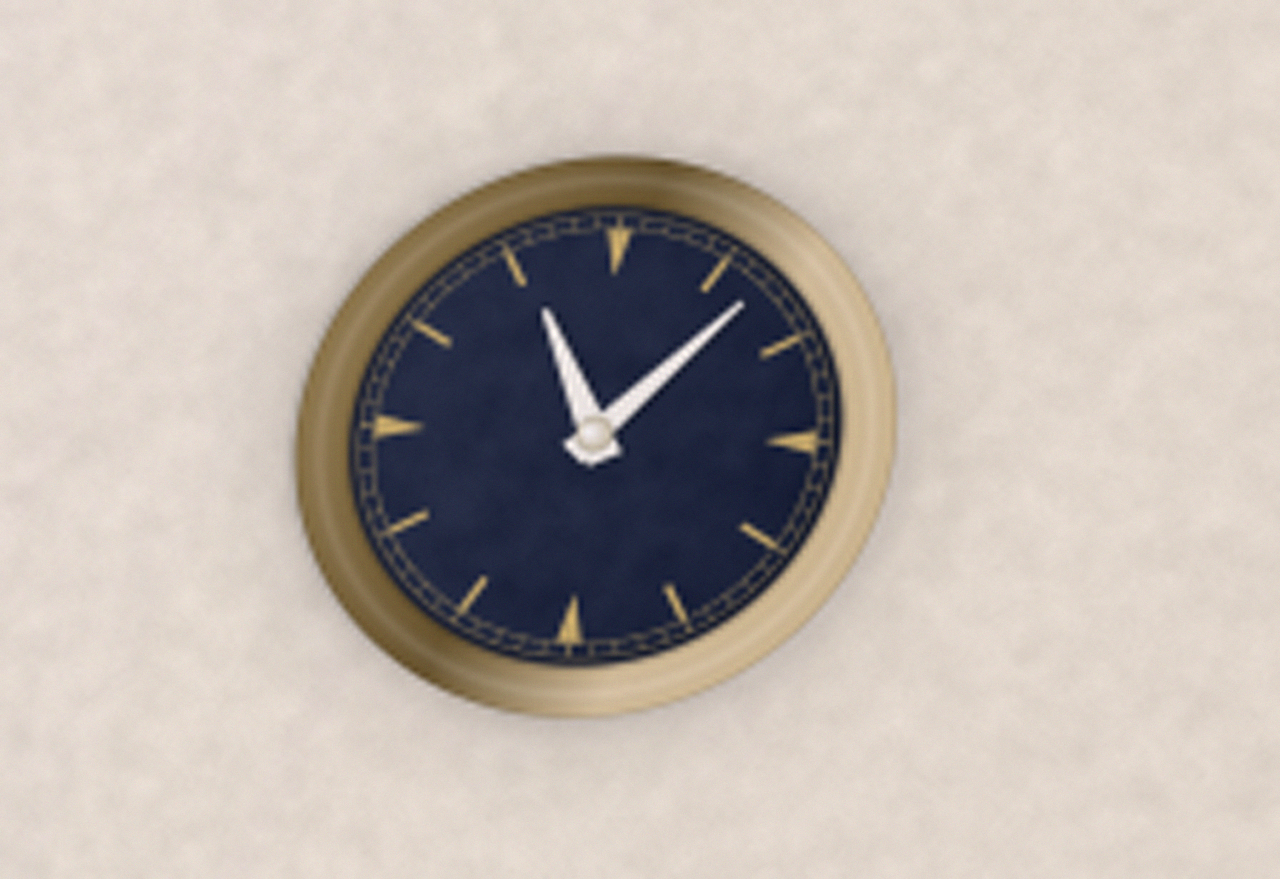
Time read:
h=11 m=7
